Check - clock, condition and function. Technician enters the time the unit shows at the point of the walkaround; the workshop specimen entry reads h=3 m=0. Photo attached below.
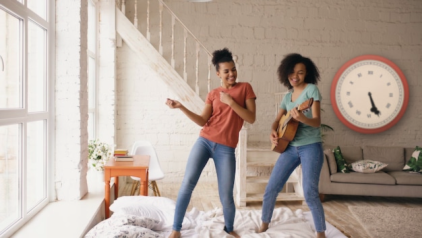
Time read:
h=5 m=26
